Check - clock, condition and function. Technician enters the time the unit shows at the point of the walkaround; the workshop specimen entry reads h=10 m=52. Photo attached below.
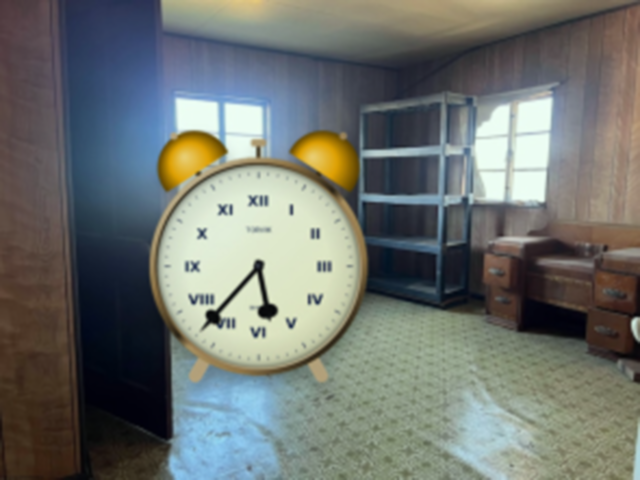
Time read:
h=5 m=37
